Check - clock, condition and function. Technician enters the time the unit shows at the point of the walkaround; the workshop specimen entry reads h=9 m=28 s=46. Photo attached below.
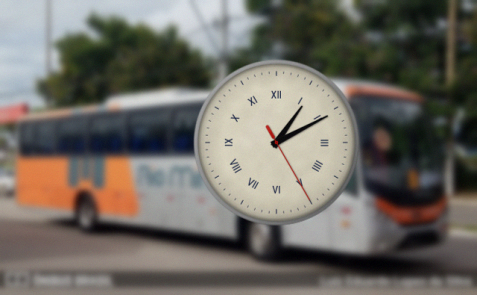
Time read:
h=1 m=10 s=25
